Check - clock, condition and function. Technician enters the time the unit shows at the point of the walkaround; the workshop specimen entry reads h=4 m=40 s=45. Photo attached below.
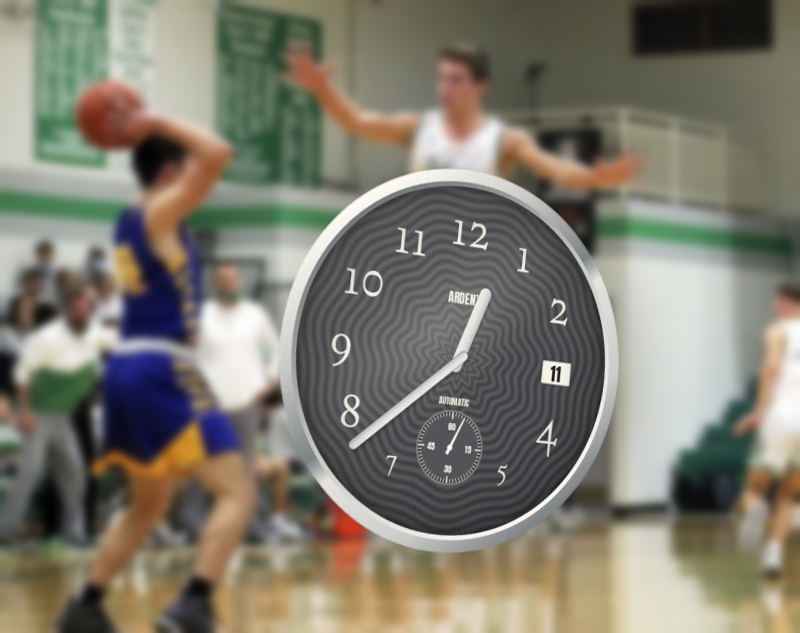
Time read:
h=12 m=38 s=4
